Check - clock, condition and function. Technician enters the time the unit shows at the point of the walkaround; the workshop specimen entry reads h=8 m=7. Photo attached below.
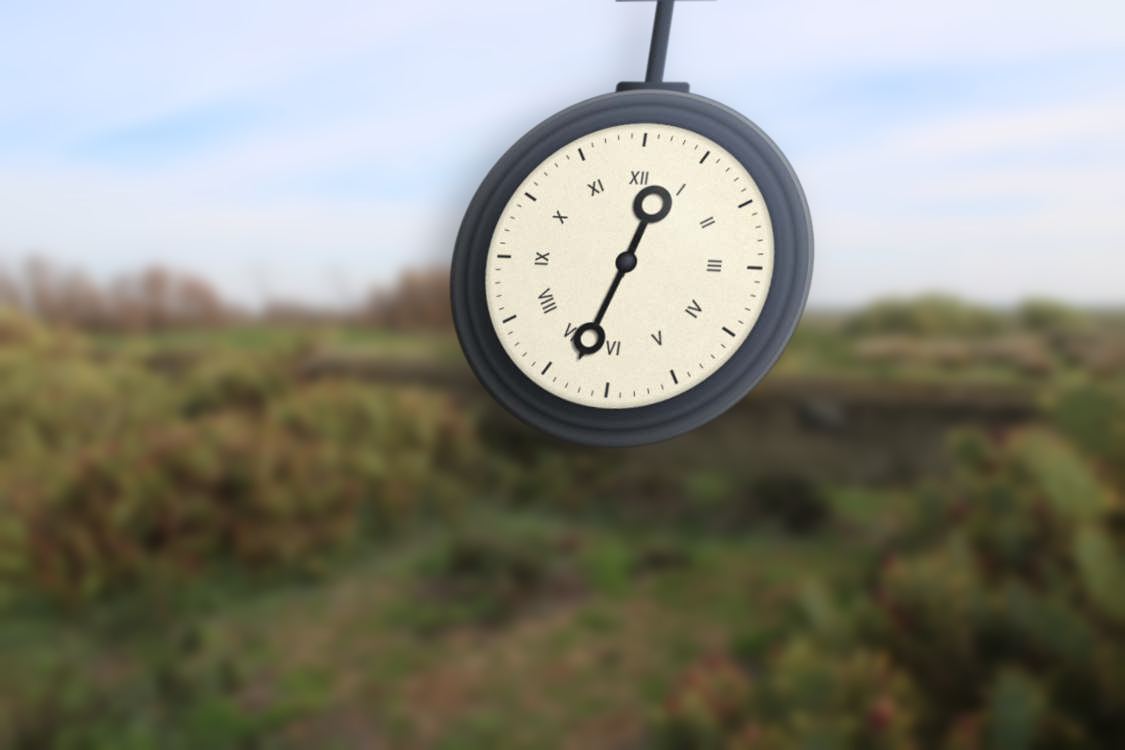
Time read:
h=12 m=33
